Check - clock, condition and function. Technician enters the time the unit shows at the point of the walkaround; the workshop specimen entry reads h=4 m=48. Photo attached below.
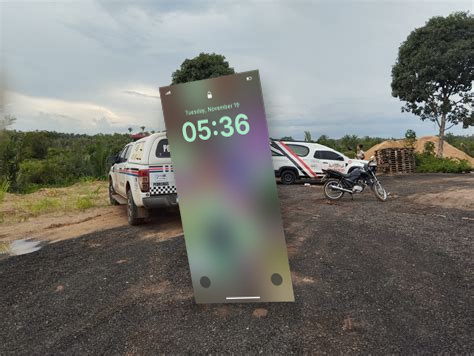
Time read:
h=5 m=36
